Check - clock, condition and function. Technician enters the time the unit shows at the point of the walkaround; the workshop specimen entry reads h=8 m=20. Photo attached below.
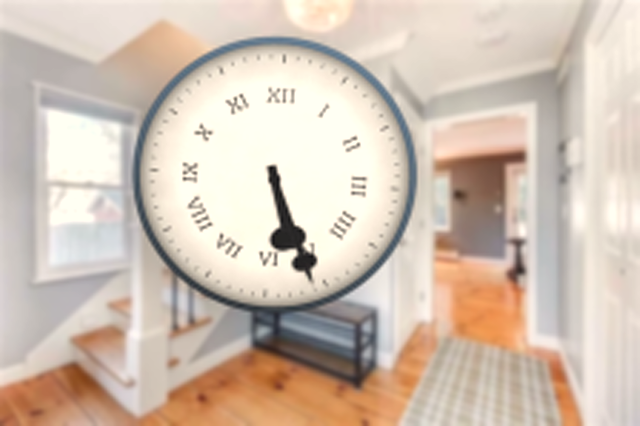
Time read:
h=5 m=26
